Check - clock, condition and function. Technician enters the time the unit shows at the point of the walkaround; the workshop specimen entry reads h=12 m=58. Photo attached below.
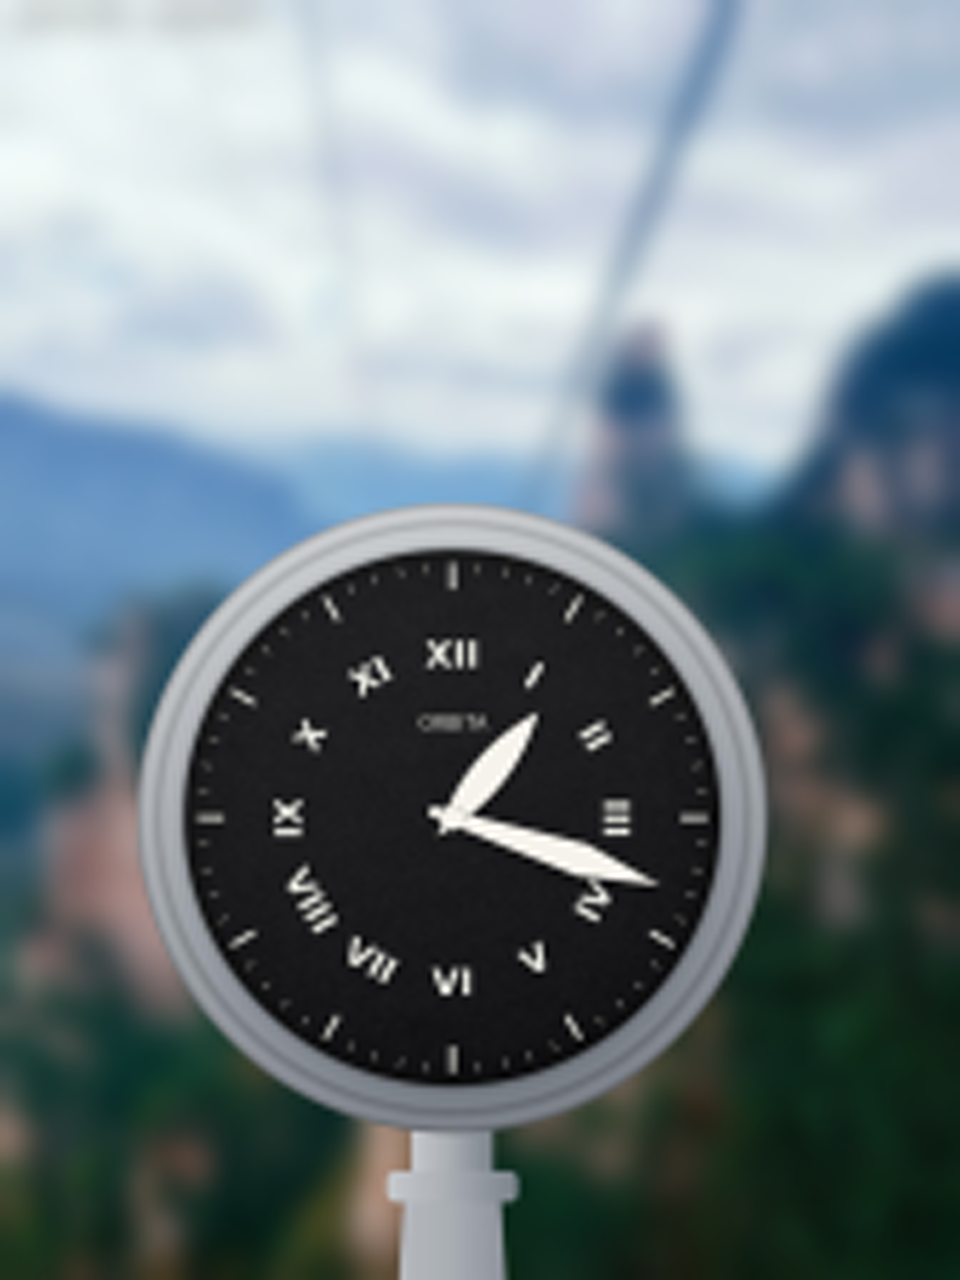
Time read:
h=1 m=18
